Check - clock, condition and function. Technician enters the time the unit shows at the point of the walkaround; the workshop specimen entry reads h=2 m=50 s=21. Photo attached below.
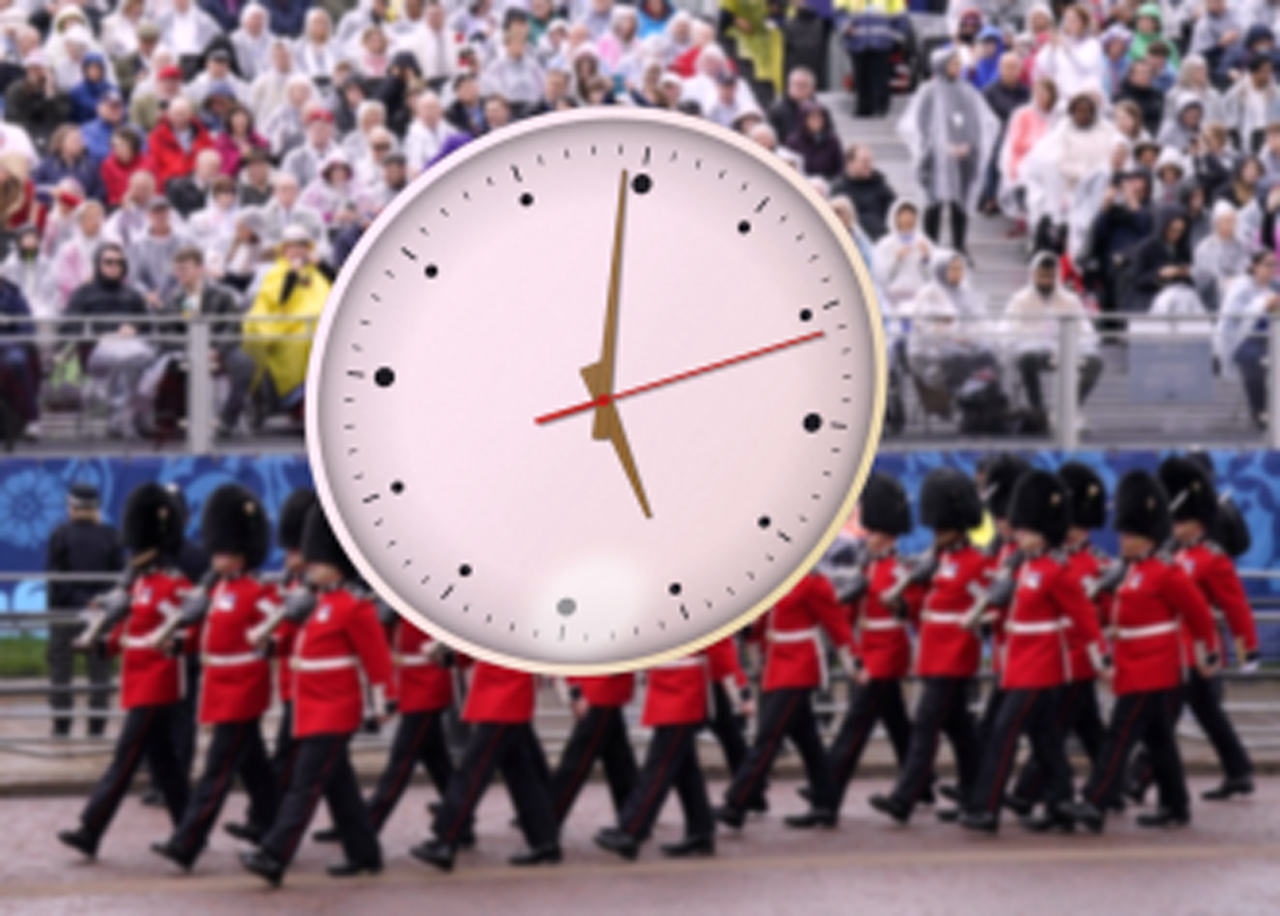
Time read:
h=4 m=59 s=11
